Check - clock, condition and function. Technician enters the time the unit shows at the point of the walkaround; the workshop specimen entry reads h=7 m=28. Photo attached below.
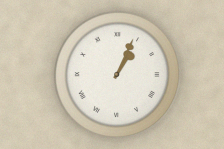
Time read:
h=1 m=4
